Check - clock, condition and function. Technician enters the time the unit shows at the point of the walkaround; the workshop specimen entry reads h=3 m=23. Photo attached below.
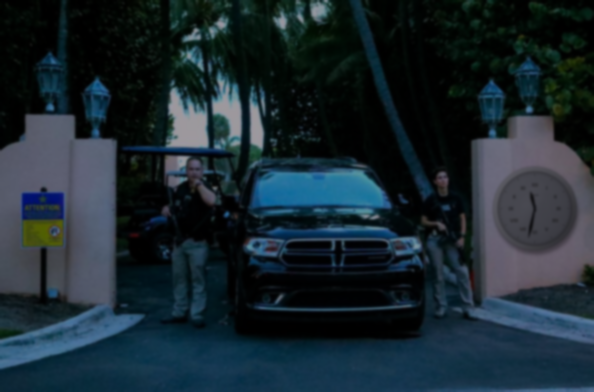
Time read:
h=11 m=32
